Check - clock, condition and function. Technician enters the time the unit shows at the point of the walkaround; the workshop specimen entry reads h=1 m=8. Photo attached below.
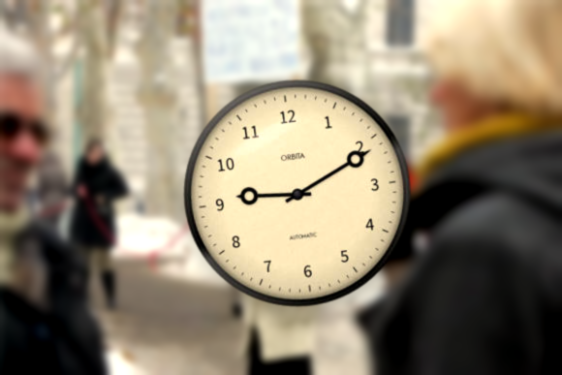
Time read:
h=9 m=11
